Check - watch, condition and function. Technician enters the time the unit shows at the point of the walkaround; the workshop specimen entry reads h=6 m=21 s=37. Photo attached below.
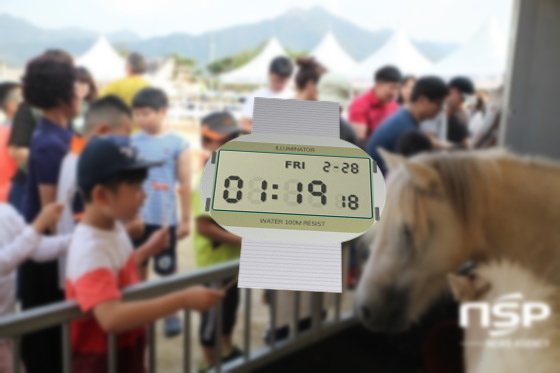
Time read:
h=1 m=19 s=18
